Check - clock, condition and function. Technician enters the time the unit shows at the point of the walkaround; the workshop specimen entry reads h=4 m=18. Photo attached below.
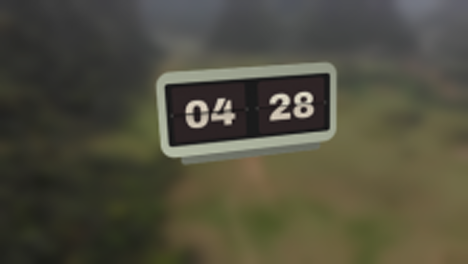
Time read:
h=4 m=28
